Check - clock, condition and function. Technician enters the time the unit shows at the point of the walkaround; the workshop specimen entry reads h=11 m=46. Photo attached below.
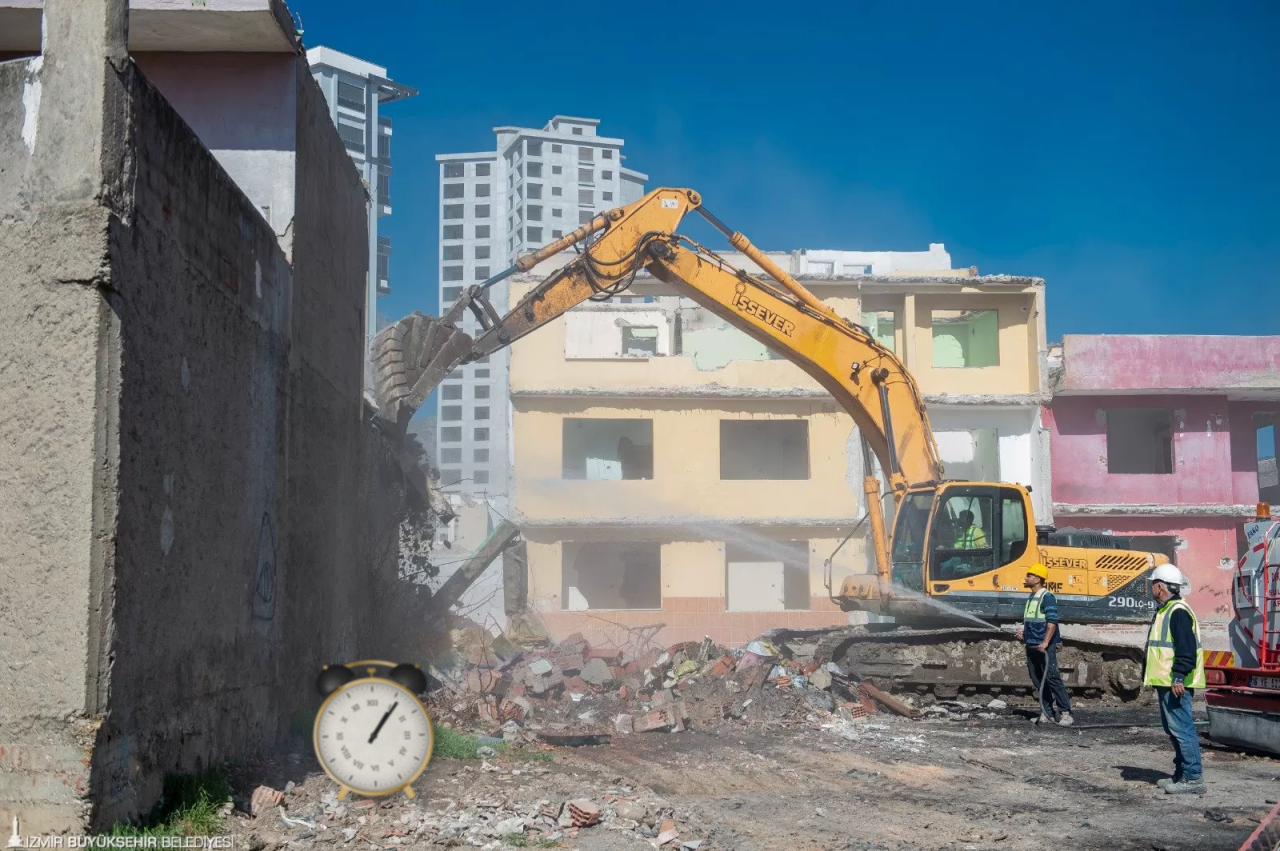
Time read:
h=1 m=6
